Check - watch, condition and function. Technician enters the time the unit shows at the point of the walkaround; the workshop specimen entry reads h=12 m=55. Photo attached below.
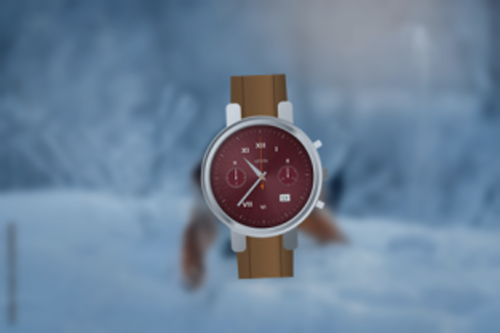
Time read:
h=10 m=37
